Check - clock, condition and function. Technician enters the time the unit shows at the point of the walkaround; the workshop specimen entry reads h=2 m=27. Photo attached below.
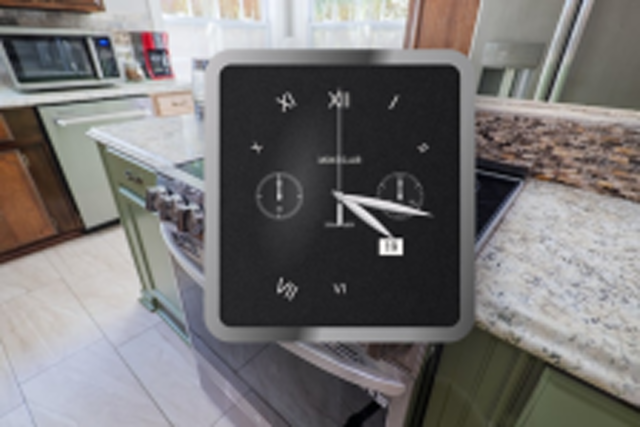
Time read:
h=4 m=17
